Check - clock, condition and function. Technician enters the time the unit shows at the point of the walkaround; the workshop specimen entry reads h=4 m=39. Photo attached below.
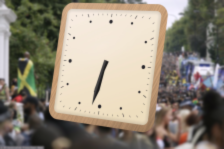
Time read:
h=6 m=32
